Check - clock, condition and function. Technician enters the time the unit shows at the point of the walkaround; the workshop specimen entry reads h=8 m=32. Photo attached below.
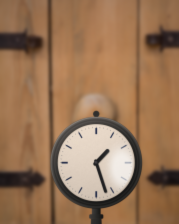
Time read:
h=1 m=27
